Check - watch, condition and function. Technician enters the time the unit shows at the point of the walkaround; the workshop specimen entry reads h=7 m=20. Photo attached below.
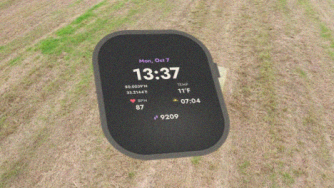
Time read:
h=13 m=37
